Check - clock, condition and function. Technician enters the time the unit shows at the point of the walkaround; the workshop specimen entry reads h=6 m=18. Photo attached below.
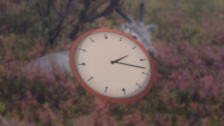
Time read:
h=2 m=18
